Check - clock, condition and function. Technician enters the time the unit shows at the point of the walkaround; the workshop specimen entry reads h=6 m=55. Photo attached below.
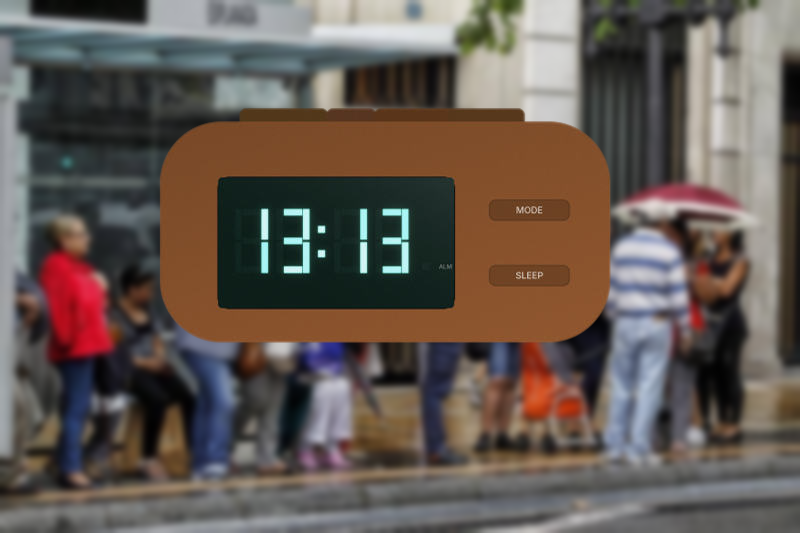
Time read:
h=13 m=13
